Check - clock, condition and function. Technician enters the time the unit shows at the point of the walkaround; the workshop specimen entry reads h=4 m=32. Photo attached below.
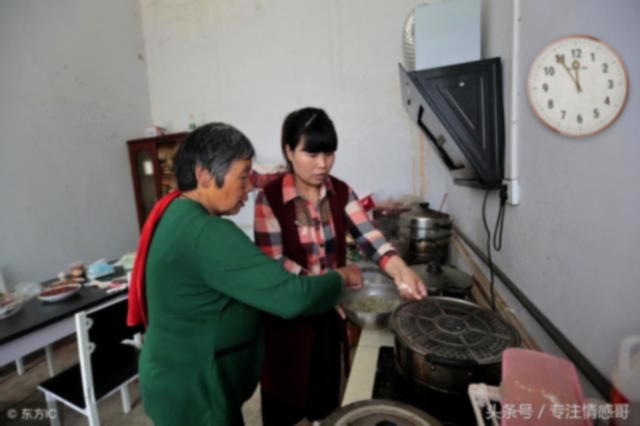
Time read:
h=11 m=55
